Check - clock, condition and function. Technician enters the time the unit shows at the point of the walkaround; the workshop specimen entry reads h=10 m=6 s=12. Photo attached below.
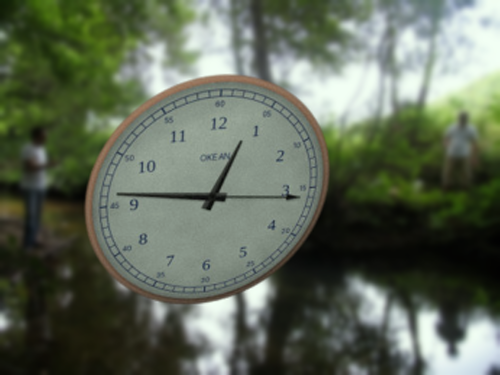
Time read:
h=12 m=46 s=16
